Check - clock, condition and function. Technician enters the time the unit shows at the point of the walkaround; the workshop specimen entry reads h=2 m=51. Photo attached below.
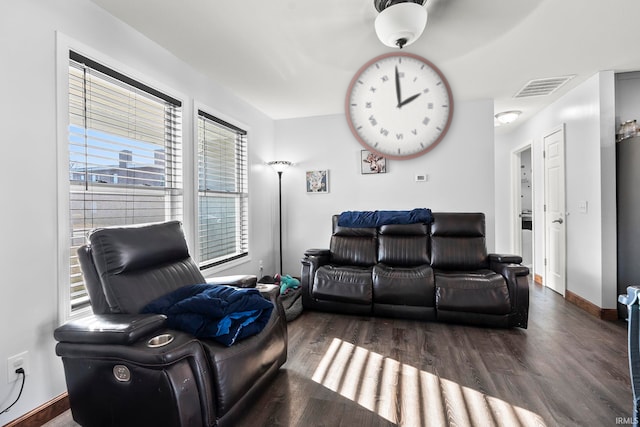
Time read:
h=1 m=59
